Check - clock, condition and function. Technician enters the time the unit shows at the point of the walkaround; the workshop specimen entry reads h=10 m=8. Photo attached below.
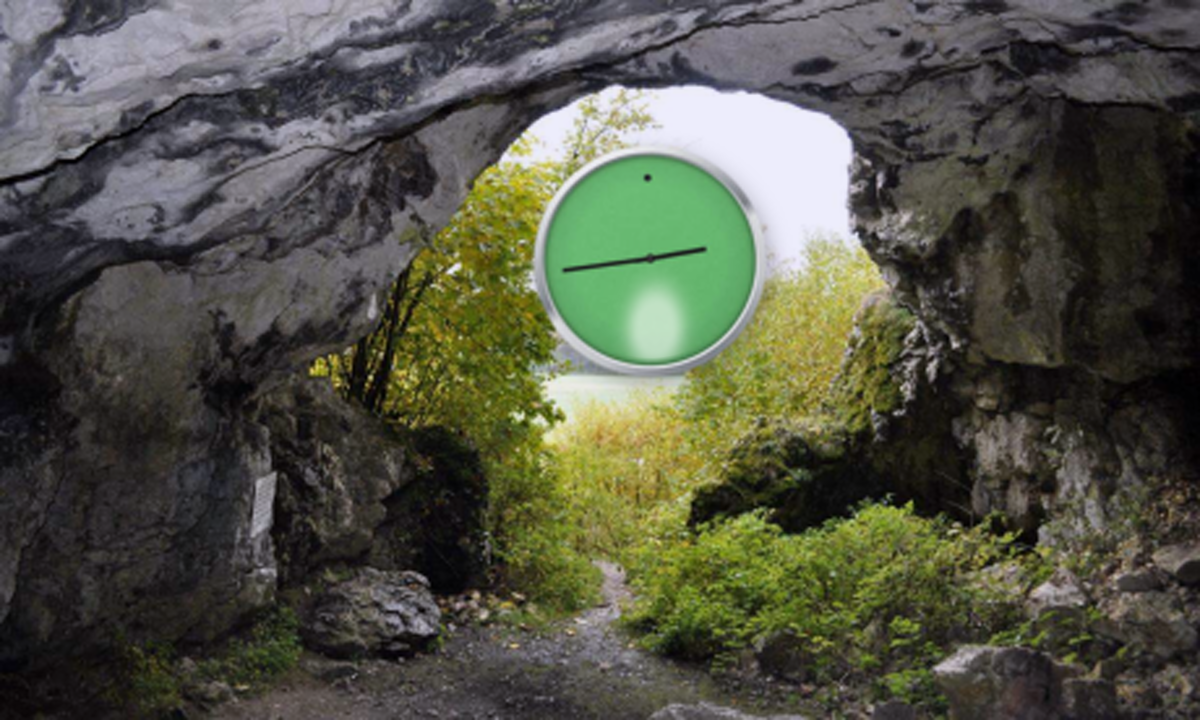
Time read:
h=2 m=44
